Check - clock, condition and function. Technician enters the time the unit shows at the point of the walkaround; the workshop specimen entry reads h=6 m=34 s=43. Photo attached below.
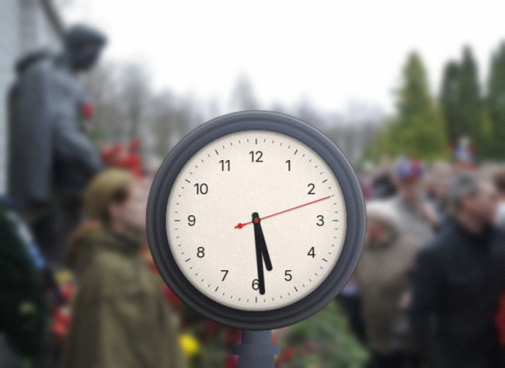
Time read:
h=5 m=29 s=12
